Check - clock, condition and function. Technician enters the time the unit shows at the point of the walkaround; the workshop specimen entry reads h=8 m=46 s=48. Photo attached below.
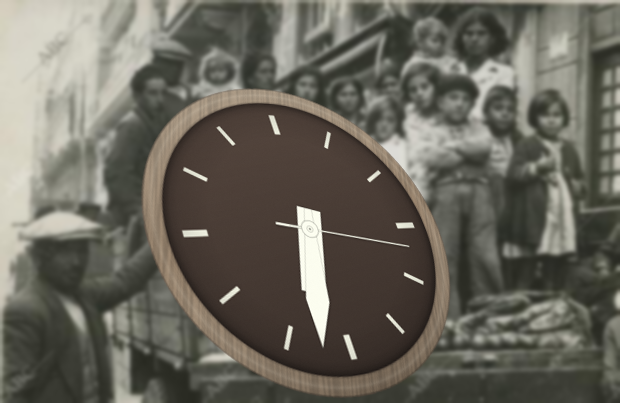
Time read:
h=6 m=32 s=17
